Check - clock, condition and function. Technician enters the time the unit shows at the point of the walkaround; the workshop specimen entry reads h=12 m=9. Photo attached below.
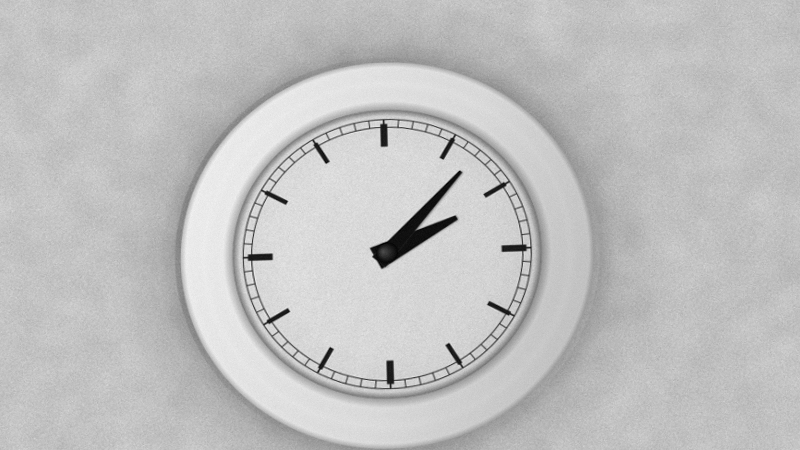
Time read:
h=2 m=7
